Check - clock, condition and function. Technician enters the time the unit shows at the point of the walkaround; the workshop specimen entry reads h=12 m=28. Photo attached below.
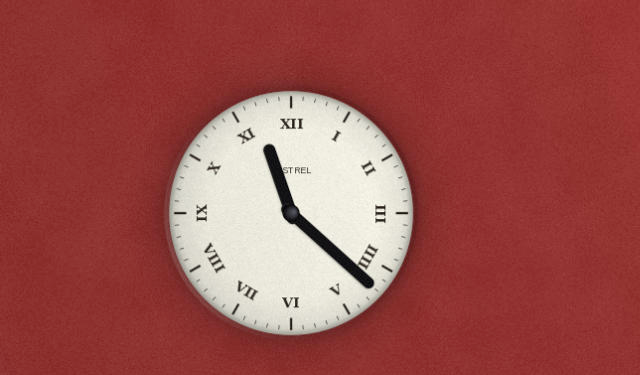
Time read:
h=11 m=22
